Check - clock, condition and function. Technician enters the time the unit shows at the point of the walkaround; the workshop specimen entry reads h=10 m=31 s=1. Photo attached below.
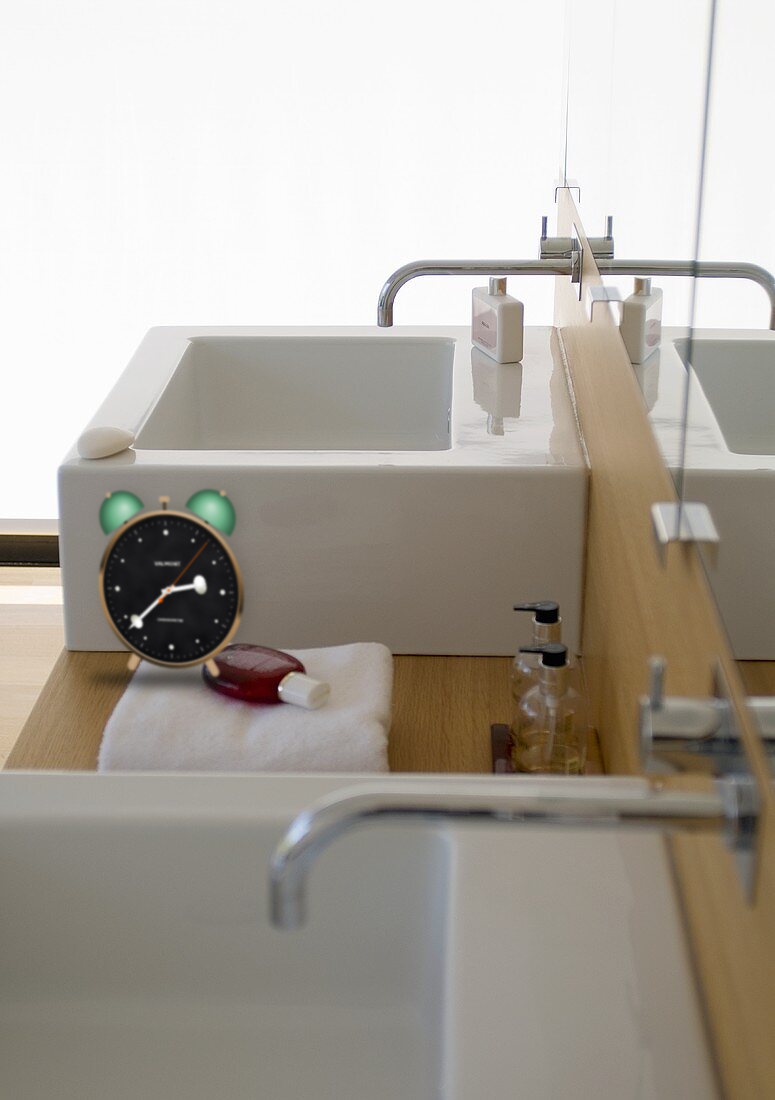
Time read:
h=2 m=38 s=7
